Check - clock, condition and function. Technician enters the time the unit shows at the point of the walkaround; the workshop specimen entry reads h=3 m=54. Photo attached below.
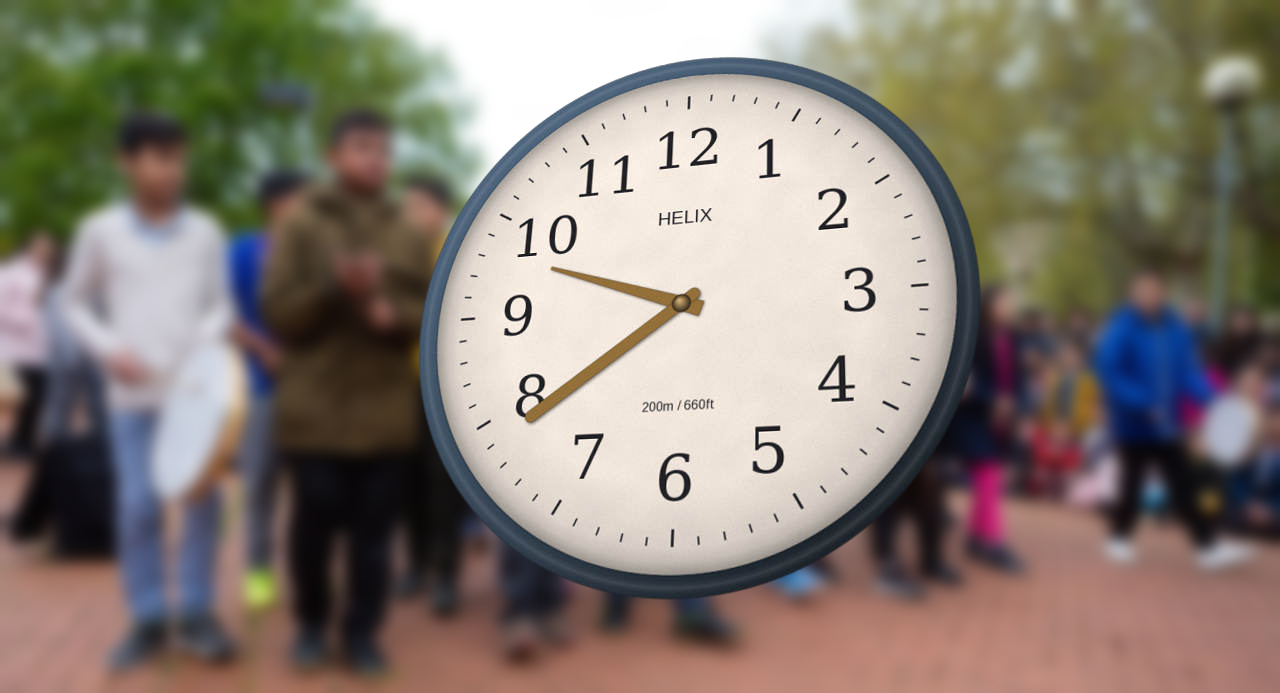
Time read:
h=9 m=39
